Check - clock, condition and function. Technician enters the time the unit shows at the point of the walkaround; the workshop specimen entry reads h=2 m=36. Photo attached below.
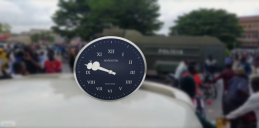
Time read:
h=9 m=48
